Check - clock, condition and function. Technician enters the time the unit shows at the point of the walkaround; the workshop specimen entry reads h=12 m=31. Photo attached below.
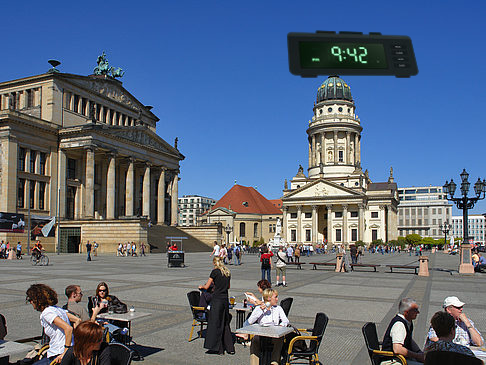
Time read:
h=9 m=42
